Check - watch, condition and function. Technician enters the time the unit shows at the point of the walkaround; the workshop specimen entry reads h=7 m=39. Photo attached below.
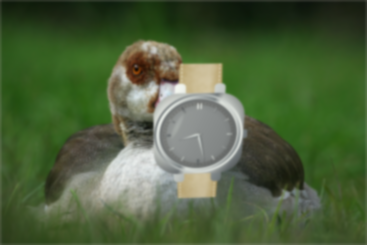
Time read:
h=8 m=28
